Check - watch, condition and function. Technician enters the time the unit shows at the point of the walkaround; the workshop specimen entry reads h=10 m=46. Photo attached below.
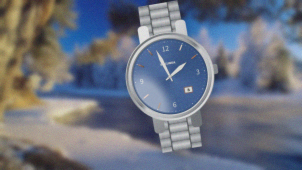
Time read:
h=1 m=57
